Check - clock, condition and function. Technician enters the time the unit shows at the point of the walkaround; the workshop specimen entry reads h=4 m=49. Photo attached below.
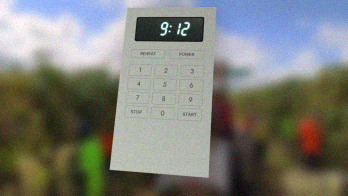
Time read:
h=9 m=12
